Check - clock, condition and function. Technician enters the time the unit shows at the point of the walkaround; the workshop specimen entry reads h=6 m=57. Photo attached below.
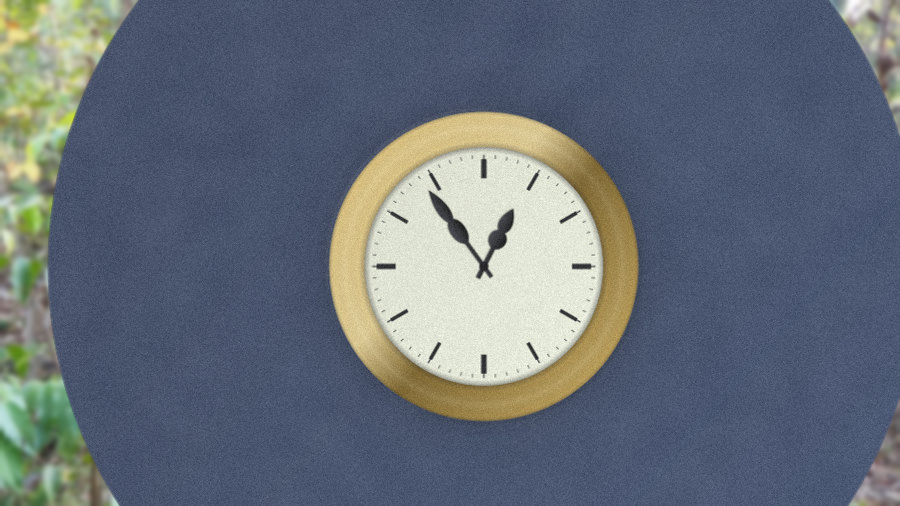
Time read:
h=12 m=54
